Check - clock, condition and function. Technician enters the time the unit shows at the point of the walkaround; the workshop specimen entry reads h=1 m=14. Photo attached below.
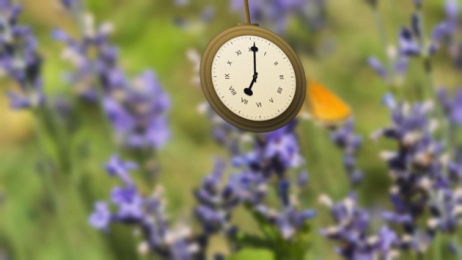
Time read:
h=7 m=1
